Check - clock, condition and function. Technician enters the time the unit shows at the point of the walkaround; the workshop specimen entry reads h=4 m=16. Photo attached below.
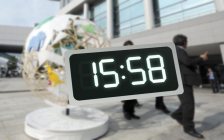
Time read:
h=15 m=58
